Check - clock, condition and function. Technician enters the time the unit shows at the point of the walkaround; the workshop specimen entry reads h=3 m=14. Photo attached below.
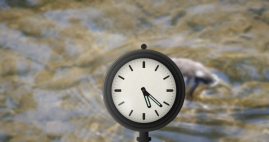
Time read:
h=5 m=22
